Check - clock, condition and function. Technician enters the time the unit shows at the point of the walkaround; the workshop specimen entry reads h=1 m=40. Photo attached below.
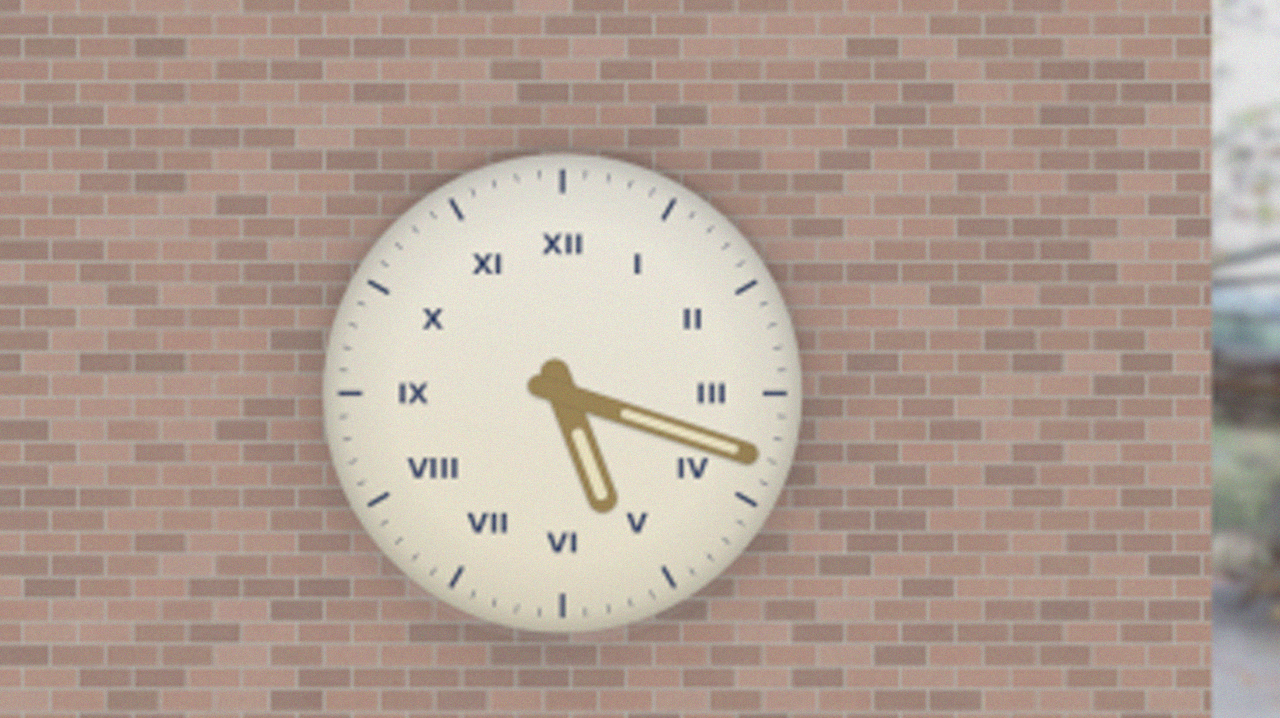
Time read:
h=5 m=18
